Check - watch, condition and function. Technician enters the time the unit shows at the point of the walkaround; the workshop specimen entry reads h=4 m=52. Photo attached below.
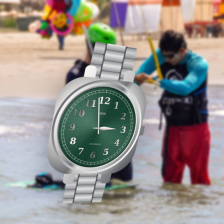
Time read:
h=2 m=58
